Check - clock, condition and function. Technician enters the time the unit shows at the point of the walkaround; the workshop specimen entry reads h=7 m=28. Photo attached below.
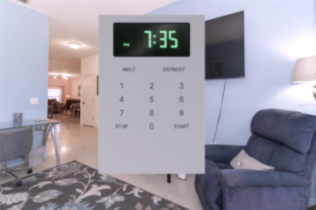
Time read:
h=7 m=35
